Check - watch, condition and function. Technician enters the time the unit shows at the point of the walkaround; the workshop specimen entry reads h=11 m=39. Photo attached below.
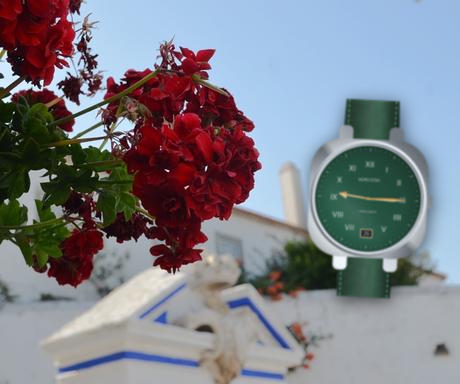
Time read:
h=9 m=15
